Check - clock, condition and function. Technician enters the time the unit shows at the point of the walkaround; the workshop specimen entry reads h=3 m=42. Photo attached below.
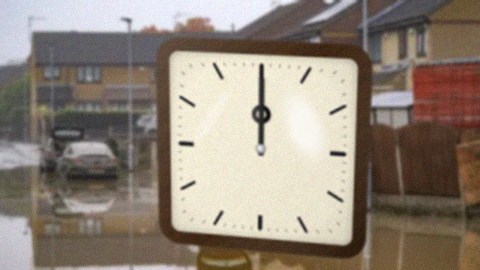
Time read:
h=12 m=0
